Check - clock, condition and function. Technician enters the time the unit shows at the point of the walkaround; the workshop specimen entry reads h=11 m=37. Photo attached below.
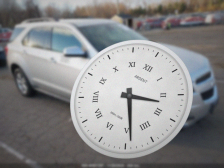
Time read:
h=2 m=24
